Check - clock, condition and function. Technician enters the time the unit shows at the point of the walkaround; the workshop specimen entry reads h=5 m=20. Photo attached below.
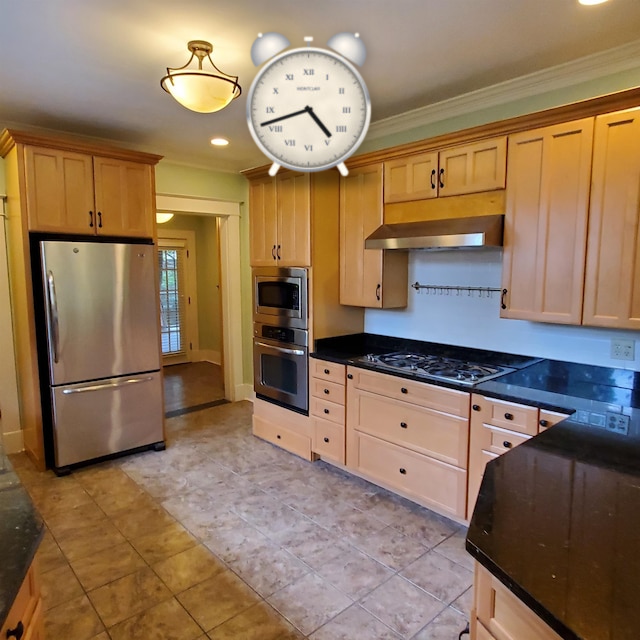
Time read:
h=4 m=42
